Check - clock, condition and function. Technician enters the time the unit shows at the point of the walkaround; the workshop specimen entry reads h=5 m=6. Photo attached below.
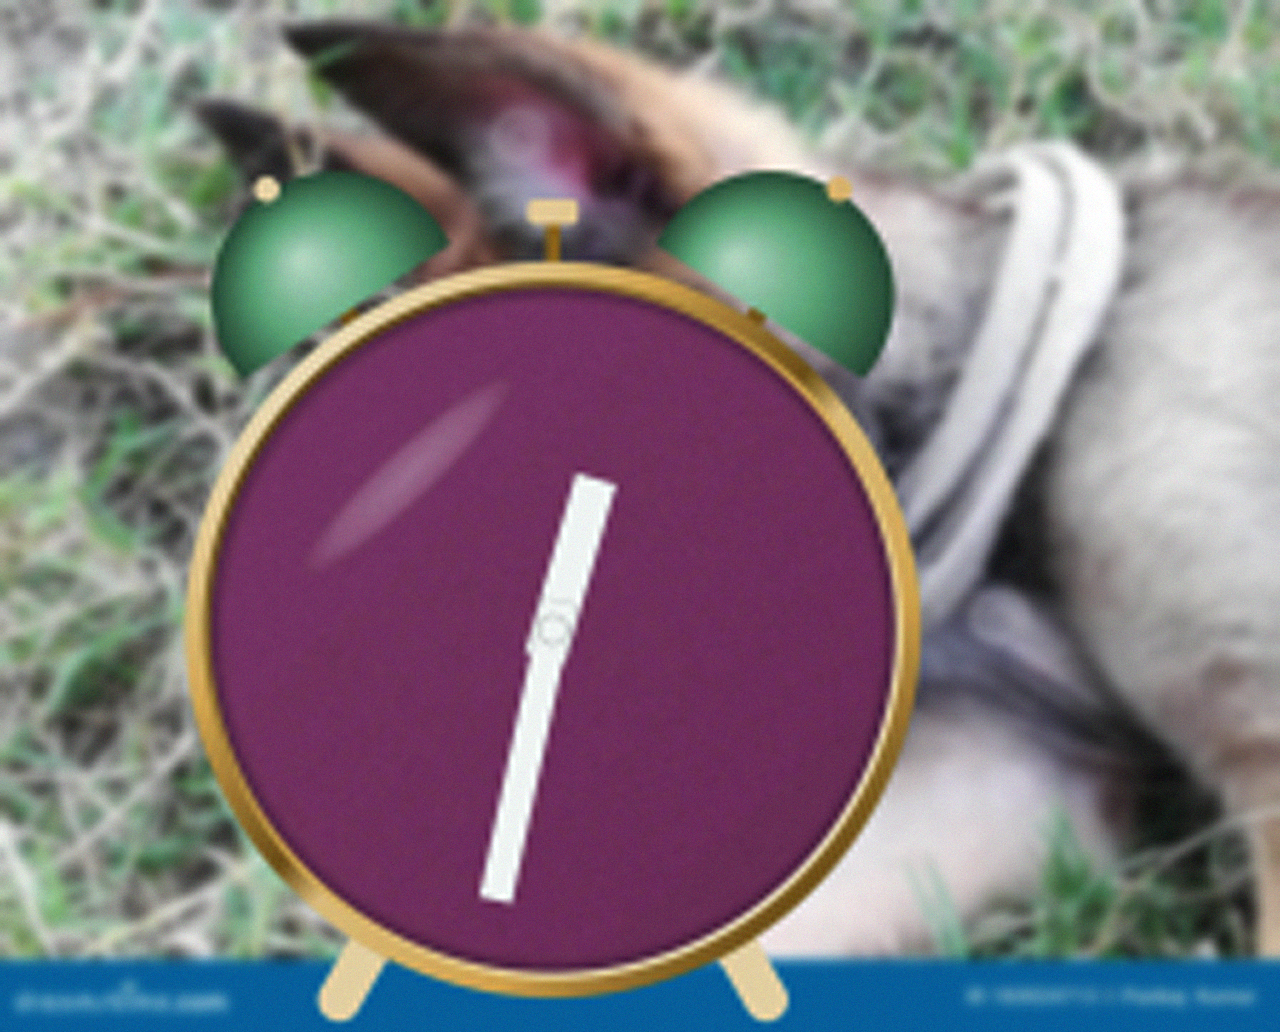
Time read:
h=12 m=32
